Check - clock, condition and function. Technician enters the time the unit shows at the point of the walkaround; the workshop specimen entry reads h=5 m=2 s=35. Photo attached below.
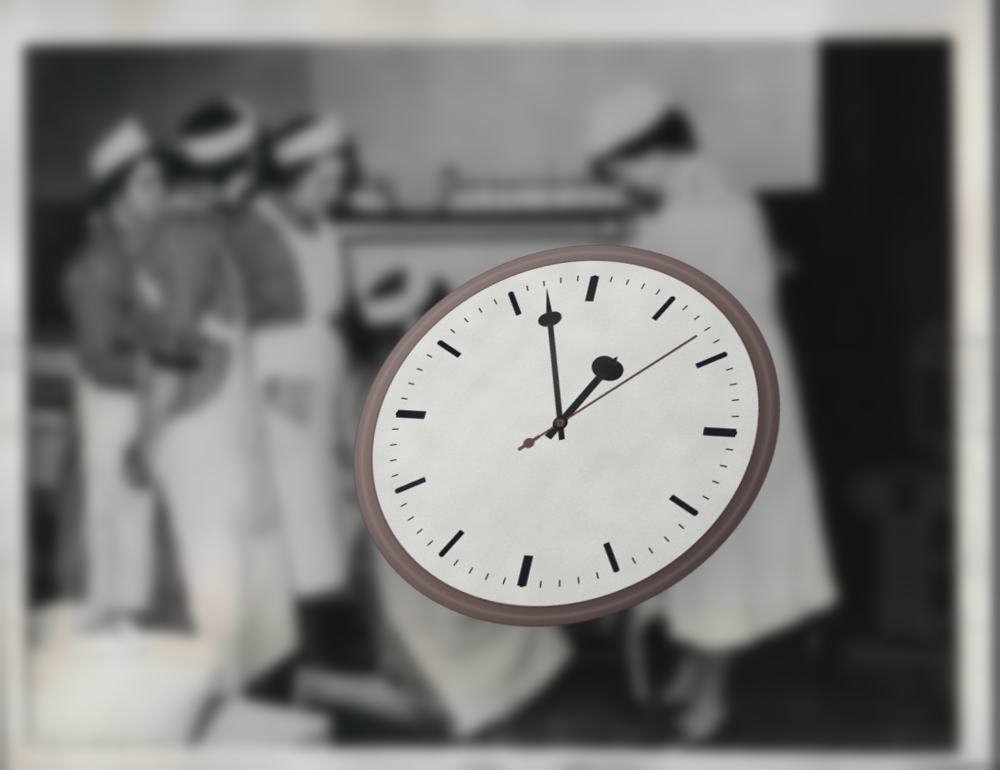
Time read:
h=12 m=57 s=8
